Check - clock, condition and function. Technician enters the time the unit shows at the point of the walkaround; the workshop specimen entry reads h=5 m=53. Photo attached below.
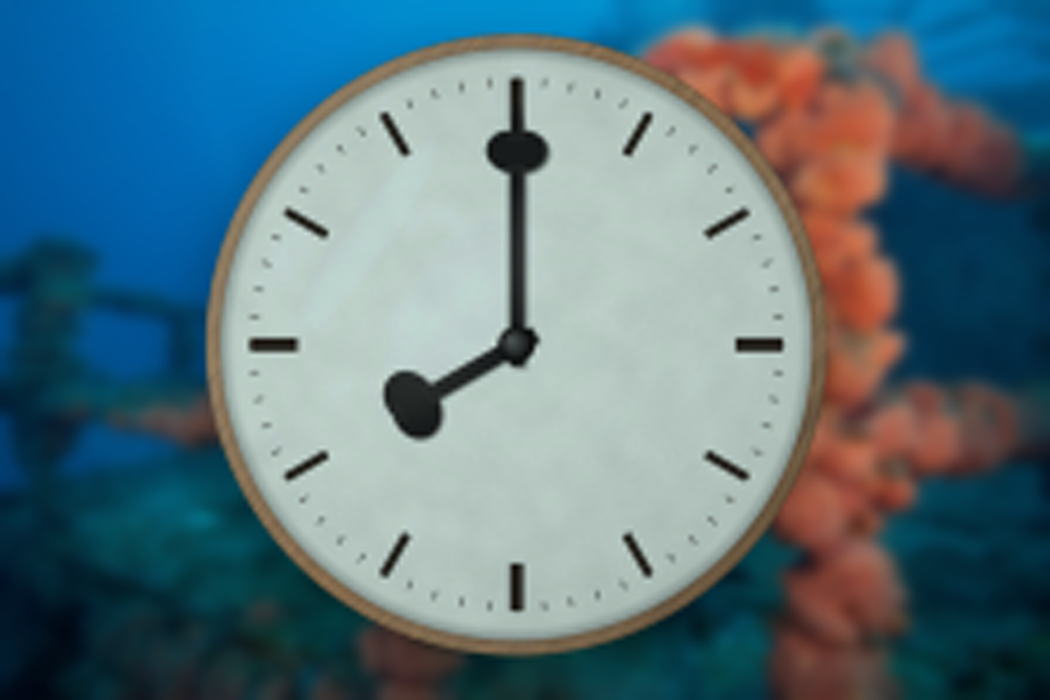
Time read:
h=8 m=0
